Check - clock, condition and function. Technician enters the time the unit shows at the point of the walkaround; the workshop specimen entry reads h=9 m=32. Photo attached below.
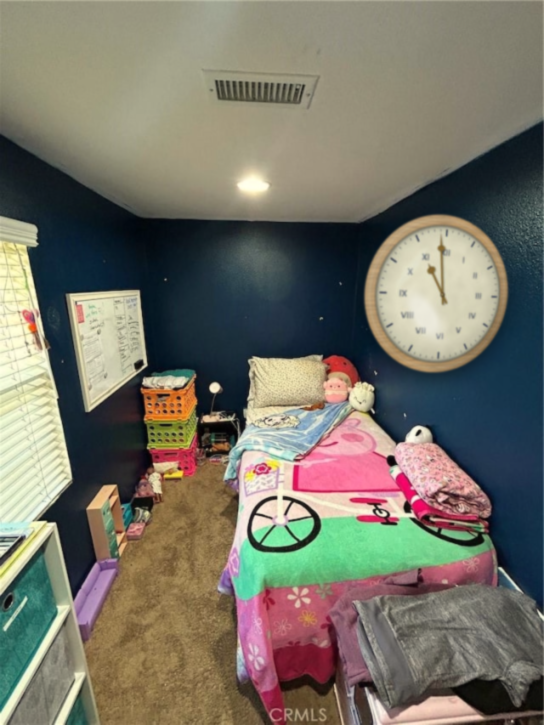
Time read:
h=10 m=59
